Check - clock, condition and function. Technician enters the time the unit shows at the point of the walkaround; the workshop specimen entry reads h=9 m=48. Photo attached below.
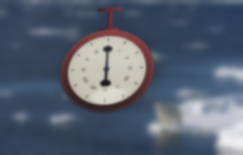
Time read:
h=6 m=0
